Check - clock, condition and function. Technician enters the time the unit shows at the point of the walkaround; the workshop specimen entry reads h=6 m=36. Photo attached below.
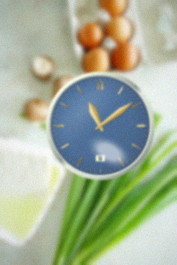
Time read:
h=11 m=9
